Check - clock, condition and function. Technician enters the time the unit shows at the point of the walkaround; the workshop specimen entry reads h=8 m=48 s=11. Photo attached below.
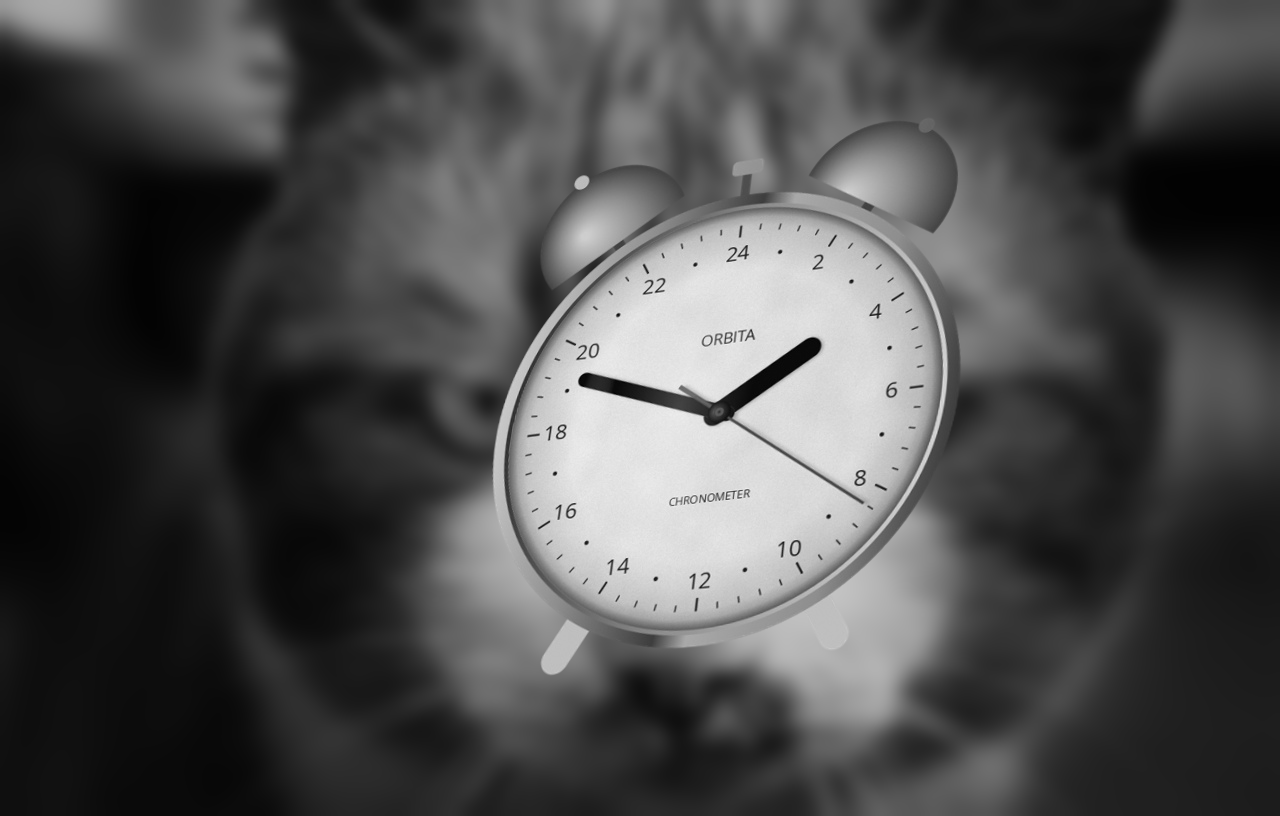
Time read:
h=3 m=48 s=21
